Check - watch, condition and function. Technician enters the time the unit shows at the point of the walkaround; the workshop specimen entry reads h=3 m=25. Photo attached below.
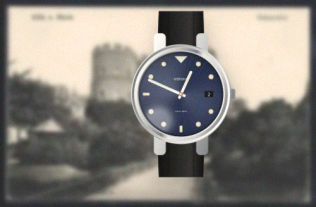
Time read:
h=12 m=49
